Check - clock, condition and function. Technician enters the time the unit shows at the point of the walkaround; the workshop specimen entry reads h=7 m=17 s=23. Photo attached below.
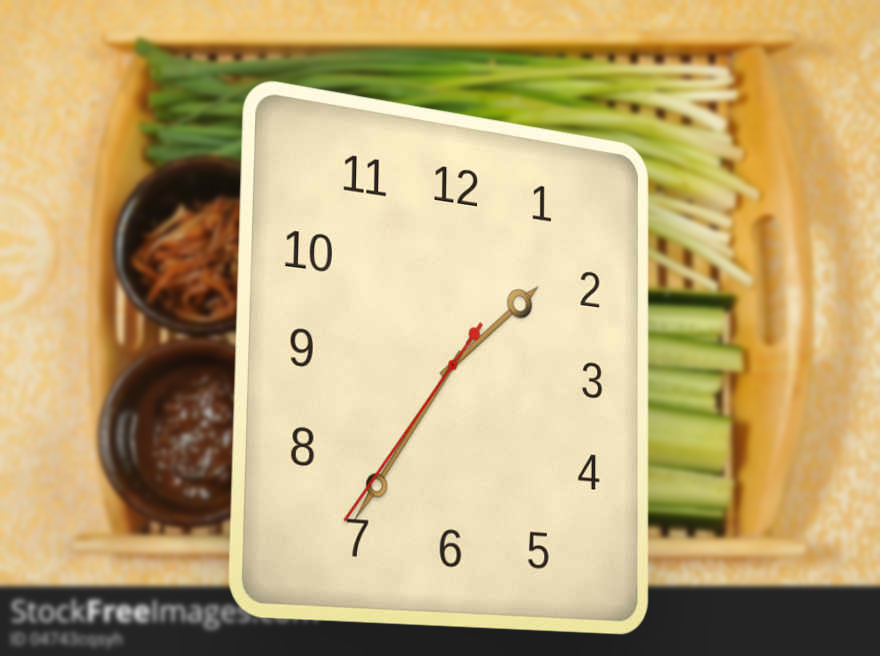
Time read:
h=1 m=35 s=36
